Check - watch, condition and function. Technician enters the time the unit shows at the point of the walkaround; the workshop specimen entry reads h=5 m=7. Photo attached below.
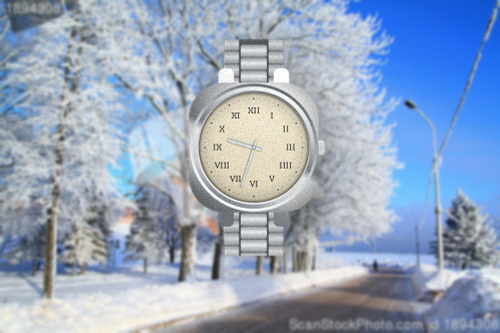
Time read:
h=9 m=33
